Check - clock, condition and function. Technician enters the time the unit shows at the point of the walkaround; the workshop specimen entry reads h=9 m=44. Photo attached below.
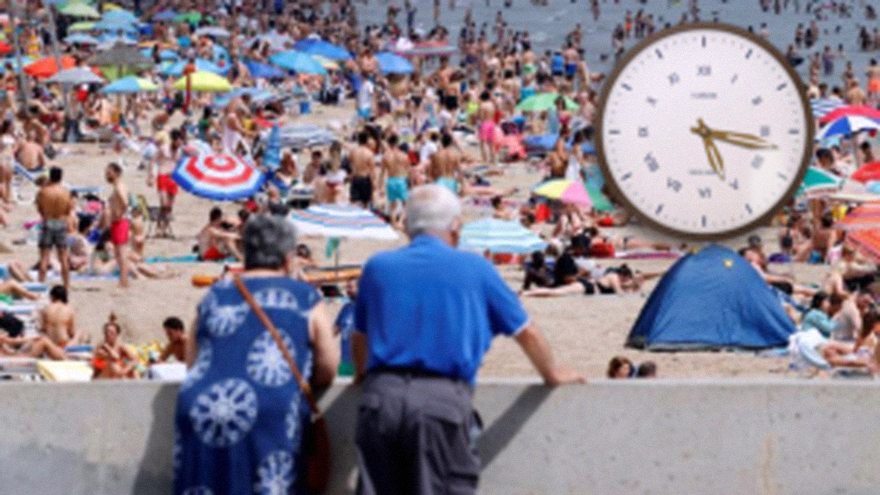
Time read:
h=5 m=17
